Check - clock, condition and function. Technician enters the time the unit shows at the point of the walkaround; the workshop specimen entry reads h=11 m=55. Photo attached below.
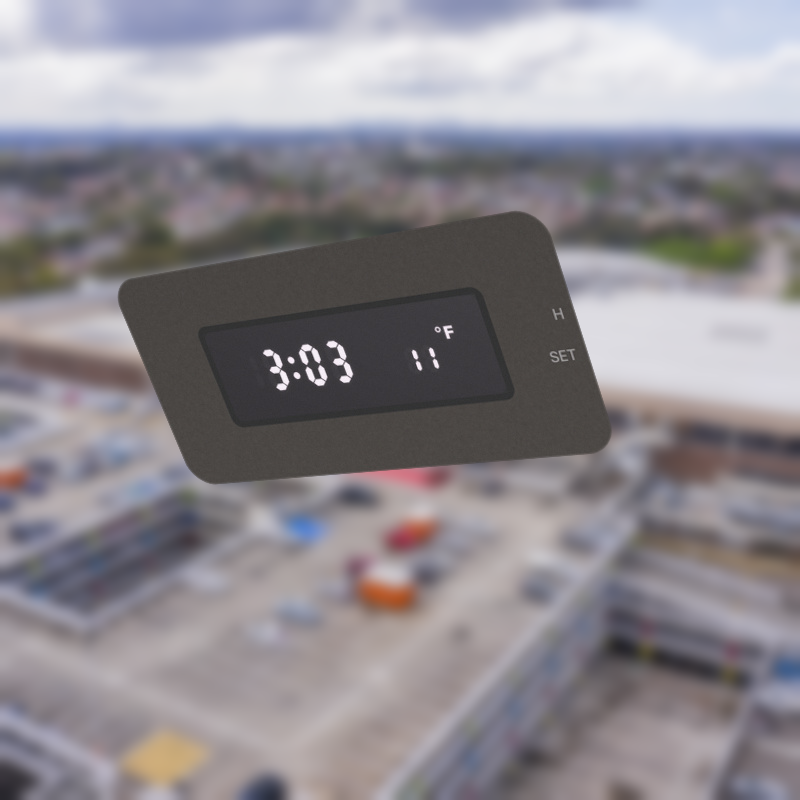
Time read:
h=3 m=3
